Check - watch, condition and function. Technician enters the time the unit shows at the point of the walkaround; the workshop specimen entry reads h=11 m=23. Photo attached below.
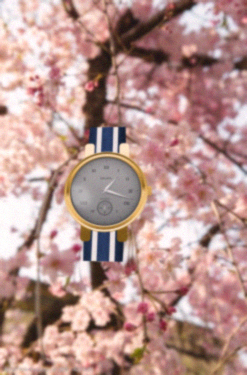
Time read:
h=1 m=18
